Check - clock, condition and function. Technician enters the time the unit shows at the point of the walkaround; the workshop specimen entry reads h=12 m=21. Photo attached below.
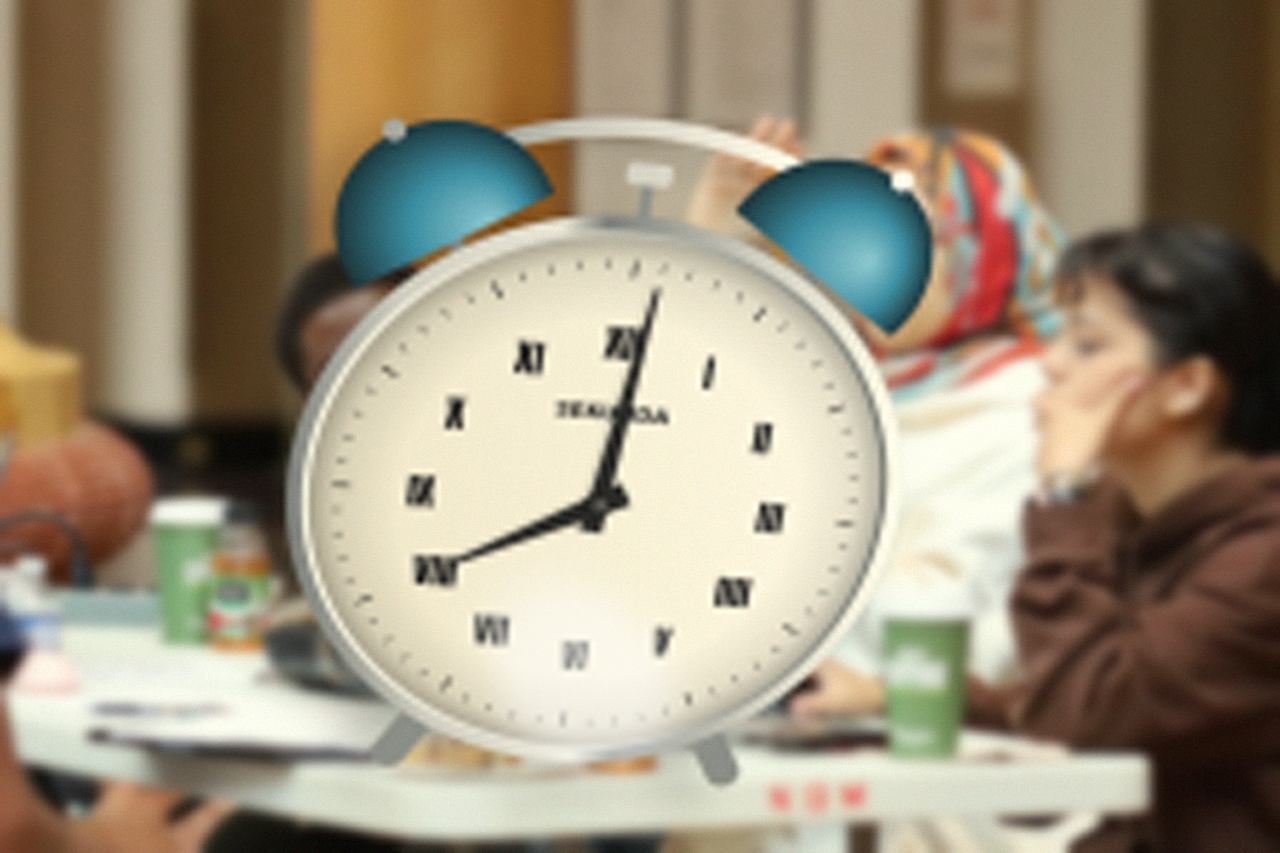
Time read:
h=8 m=1
